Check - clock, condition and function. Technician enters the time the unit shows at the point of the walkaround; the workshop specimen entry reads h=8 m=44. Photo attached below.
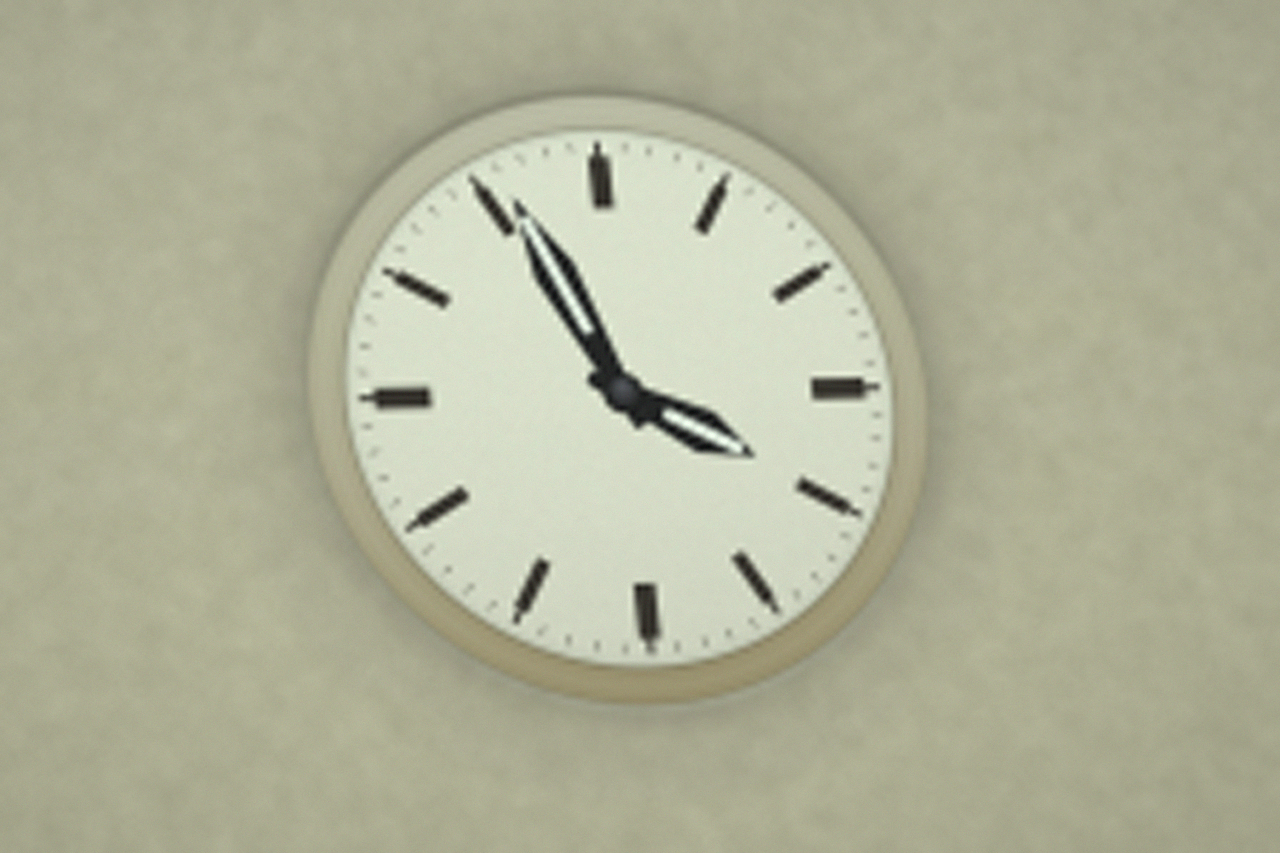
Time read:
h=3 m=56
